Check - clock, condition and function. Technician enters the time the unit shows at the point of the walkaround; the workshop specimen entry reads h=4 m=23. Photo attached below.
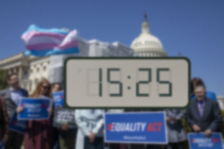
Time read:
h=15 m=25
